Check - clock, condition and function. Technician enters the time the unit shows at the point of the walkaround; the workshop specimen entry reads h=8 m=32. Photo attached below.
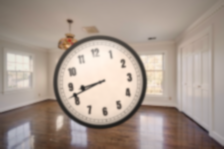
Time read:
h=8 m=42
